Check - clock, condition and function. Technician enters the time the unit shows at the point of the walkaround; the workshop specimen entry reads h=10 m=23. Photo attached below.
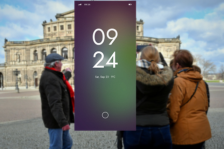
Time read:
h=9 m=24
